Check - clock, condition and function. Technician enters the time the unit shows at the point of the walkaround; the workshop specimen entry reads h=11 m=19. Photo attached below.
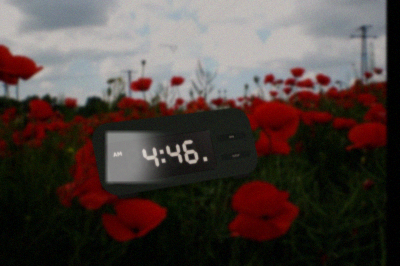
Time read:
h=4 m=46
